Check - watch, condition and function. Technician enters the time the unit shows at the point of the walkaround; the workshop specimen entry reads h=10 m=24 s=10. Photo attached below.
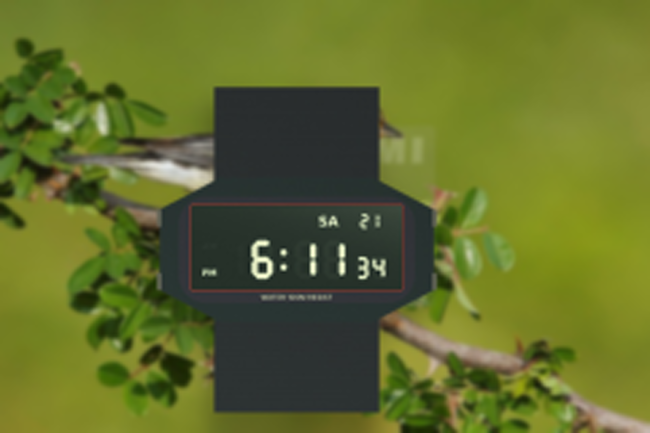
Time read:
h=6 m=11 s=34
